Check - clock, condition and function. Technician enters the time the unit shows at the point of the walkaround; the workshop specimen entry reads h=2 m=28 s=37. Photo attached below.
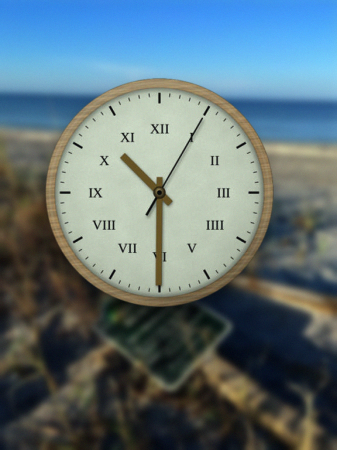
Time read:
h=10 m=30 s=5
